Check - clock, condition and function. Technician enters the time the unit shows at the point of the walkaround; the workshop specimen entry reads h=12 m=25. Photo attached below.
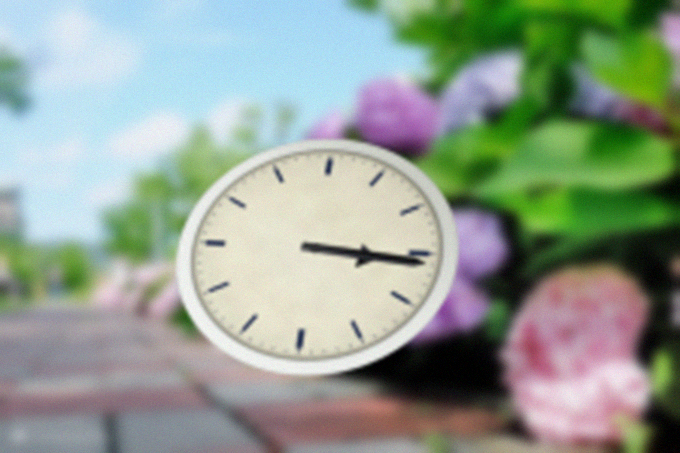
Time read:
h=3 m=16
